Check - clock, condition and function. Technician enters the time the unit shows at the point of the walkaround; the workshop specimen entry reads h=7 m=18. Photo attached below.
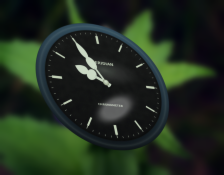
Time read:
h=9 m=55
